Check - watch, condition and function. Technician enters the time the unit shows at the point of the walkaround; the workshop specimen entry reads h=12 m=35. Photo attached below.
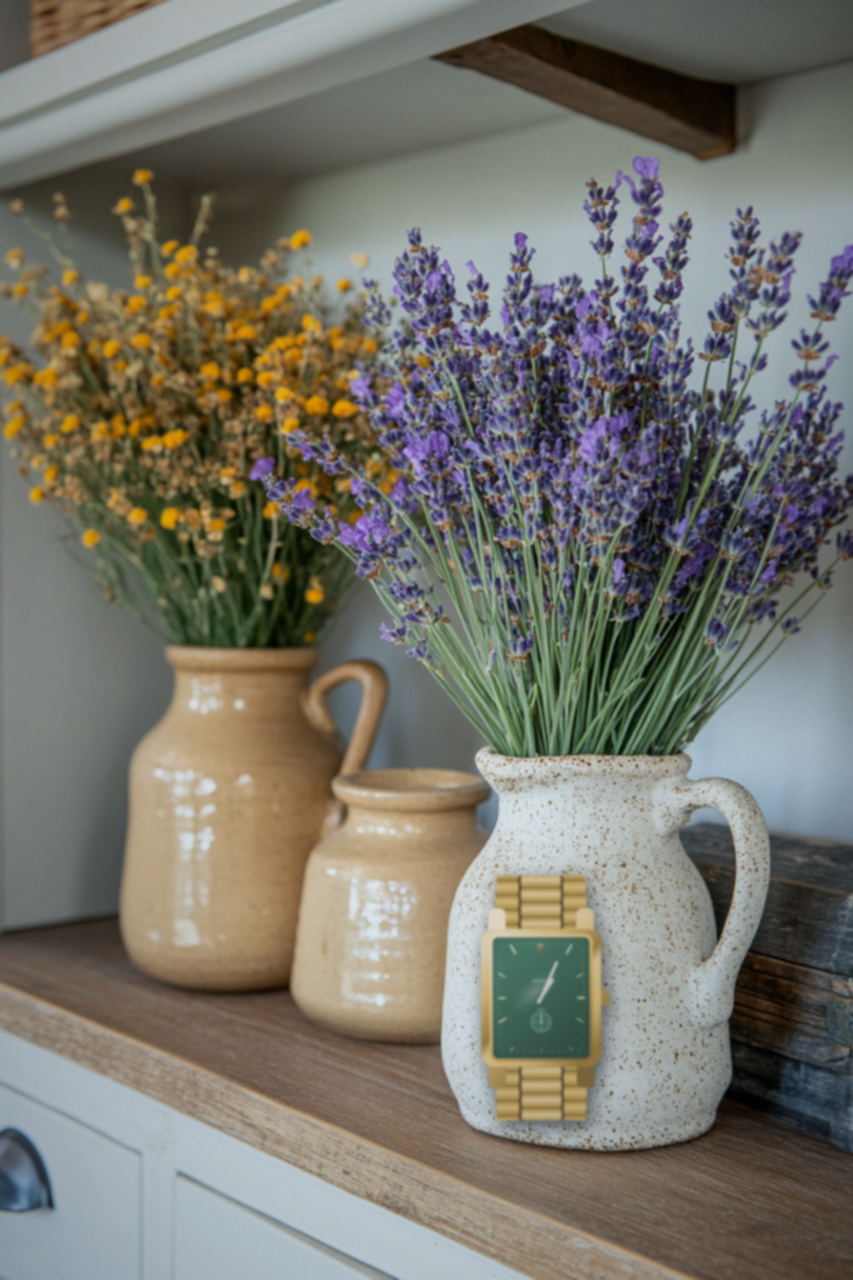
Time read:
h=1 m=4
